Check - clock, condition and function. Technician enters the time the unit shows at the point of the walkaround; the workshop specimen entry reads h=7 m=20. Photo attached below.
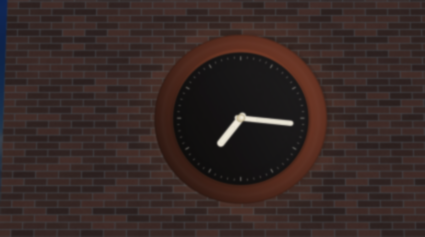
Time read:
h=7 m=16
